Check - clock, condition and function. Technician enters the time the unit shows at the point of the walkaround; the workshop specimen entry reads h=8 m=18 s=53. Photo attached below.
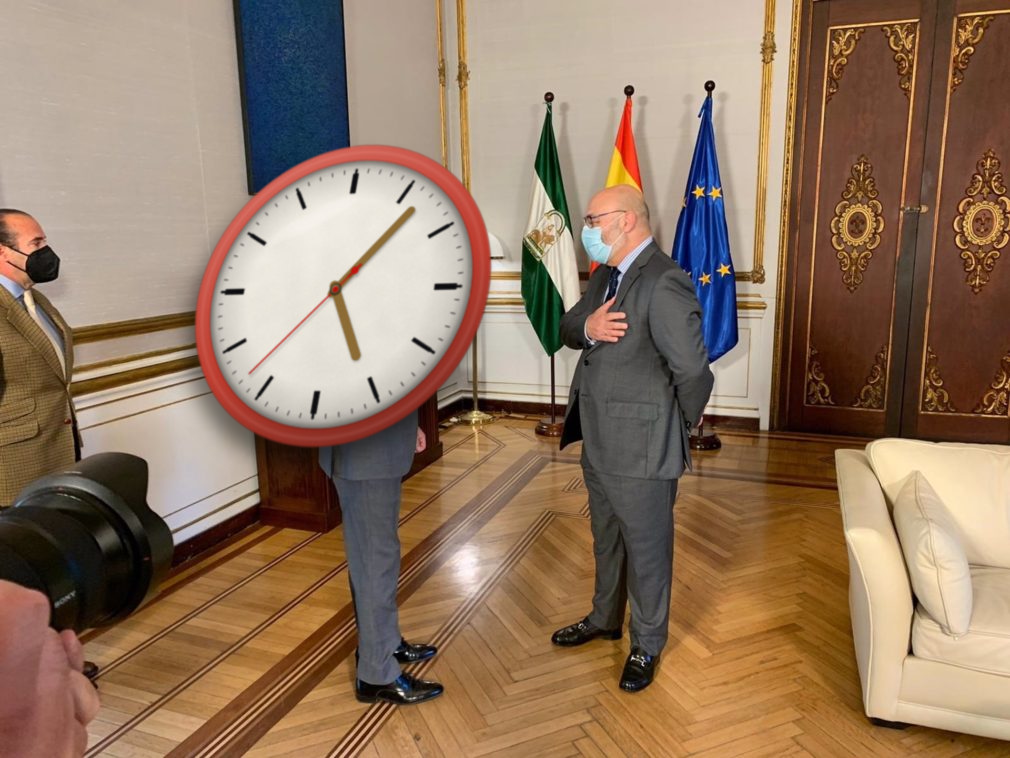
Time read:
h=5 m=6 s=37
